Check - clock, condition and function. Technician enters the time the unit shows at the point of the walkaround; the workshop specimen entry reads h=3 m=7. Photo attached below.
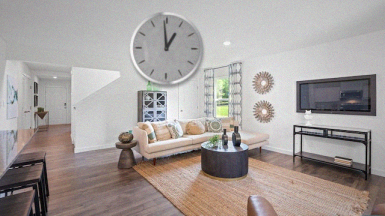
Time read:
h=12 m=59
